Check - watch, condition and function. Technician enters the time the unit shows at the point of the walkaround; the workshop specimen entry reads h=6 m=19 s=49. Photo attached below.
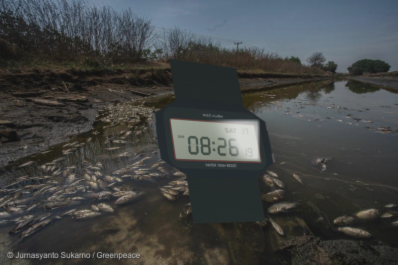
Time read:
h=8 m=26 s=19
